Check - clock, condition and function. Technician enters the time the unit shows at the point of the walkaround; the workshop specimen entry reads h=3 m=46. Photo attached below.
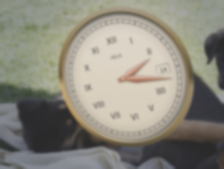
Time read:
h=2 m=17
